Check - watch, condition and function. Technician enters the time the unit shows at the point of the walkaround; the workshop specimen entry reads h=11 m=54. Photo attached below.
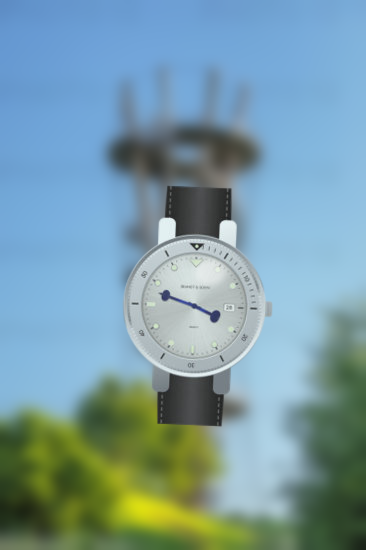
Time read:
h=3 m=48
